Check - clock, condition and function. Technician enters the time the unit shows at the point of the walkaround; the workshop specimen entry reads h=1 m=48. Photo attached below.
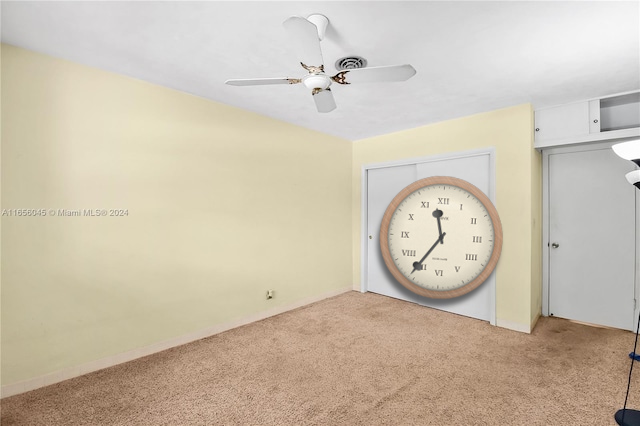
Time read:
h=11 m=36
